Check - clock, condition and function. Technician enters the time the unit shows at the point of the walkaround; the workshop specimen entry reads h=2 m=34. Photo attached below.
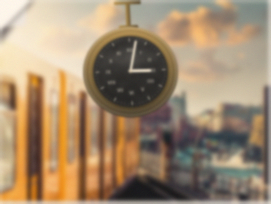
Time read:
h=3 m=2
